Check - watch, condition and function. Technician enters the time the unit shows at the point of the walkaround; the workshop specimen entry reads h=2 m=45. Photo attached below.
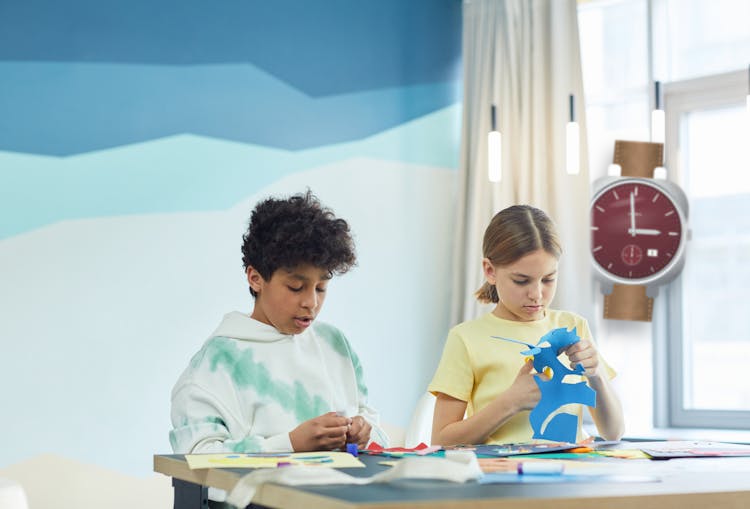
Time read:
h=2 m=59
